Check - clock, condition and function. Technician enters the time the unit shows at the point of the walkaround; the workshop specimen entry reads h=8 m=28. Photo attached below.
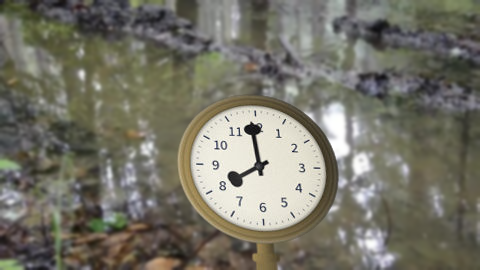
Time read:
h=7 m=59
